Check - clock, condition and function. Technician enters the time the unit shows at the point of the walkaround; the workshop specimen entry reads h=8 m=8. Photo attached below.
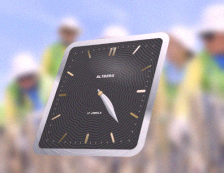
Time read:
h=4 m=23
